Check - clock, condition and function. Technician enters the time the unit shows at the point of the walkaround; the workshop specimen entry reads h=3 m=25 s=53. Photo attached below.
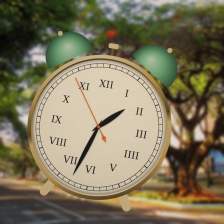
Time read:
h=1 m=32 s=54
